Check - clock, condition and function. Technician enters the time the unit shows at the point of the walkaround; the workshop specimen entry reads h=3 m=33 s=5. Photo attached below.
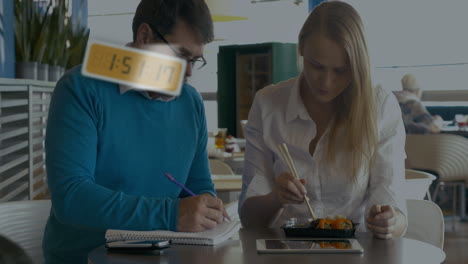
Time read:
h=1 m=51 s=17
